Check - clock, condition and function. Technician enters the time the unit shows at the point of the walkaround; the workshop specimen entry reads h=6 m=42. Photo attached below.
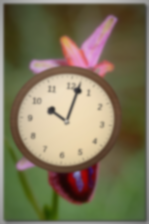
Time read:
h=10 m=2
